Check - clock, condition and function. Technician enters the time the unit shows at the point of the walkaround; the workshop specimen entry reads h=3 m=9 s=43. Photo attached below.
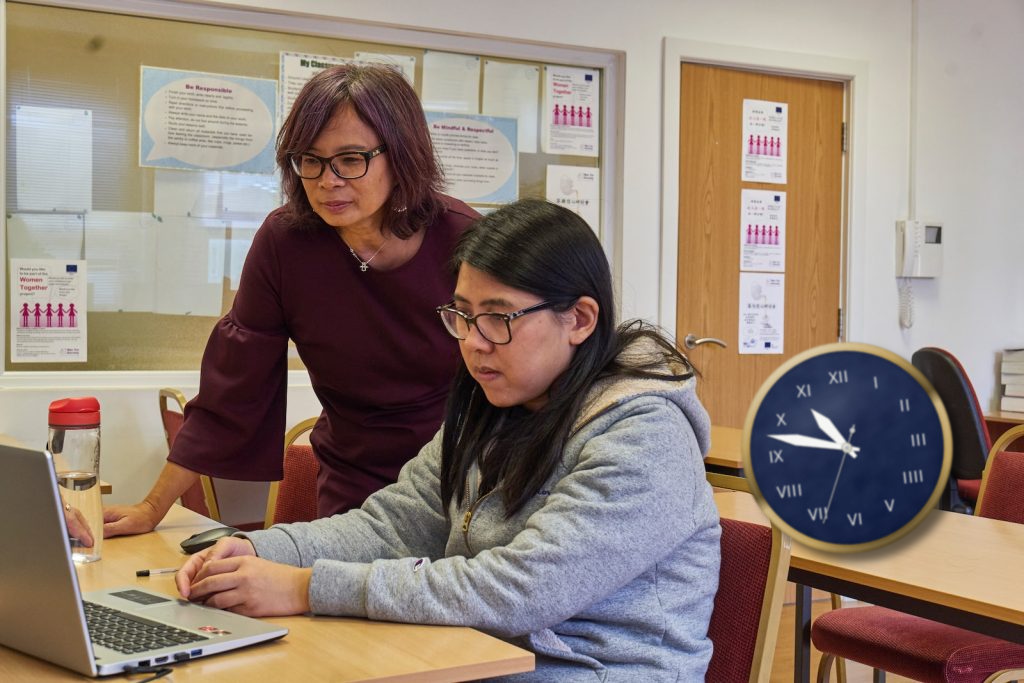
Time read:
h=10 m=47 s=34
